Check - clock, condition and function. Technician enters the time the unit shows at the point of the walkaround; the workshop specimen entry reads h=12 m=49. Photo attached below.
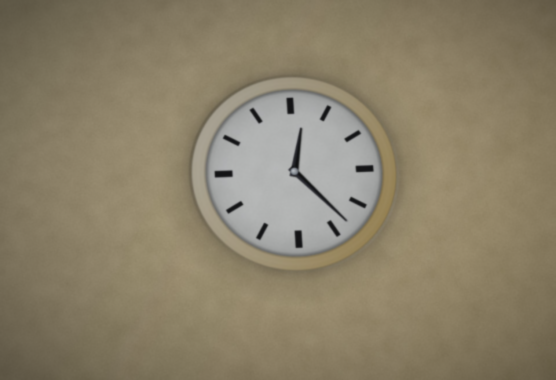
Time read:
h=12 m=23
